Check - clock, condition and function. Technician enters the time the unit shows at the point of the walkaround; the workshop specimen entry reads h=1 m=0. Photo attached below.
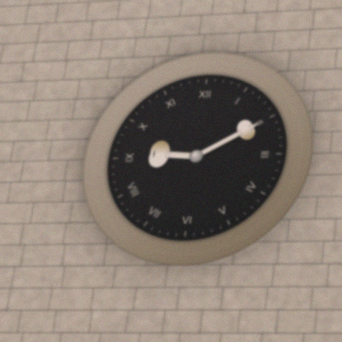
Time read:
h=9 m=10
